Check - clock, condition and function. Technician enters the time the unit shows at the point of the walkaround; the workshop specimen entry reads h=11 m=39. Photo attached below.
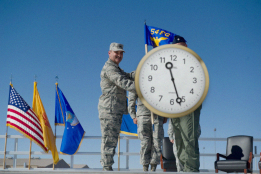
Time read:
h=11 m=27
